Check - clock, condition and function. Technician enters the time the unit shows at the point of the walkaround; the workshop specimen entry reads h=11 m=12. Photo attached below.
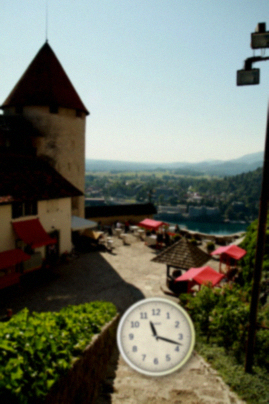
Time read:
h=11 m=18
